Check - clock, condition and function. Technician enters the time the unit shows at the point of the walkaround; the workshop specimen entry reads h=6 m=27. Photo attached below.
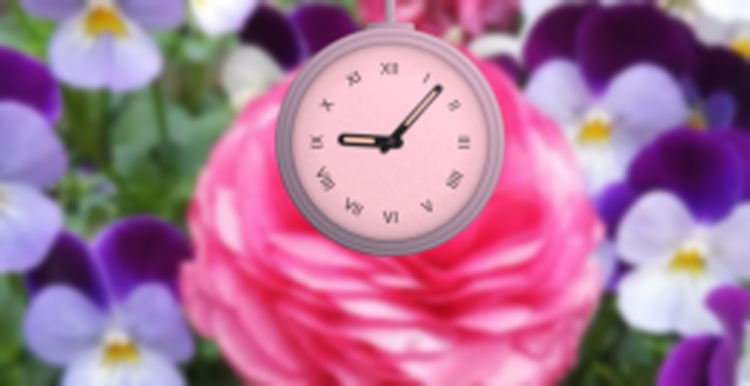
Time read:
h=9 m=7
